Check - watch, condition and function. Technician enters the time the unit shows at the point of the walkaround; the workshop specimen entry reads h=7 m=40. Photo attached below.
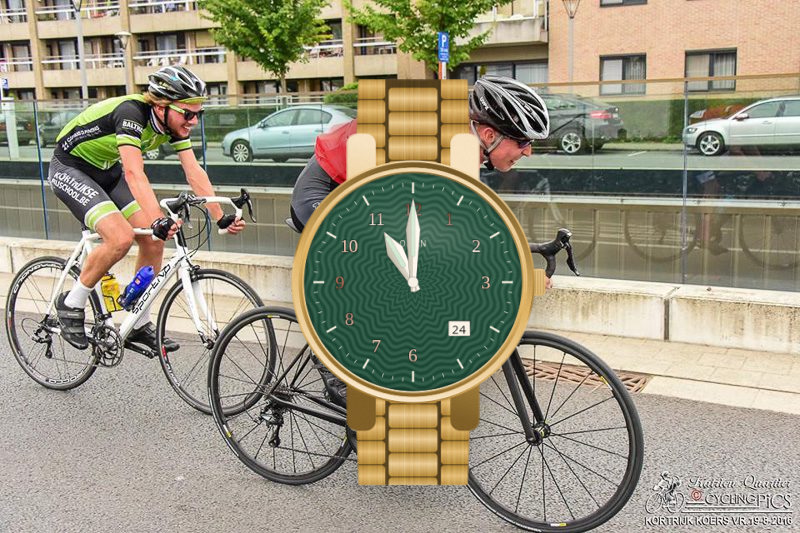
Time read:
h=11 m=0
